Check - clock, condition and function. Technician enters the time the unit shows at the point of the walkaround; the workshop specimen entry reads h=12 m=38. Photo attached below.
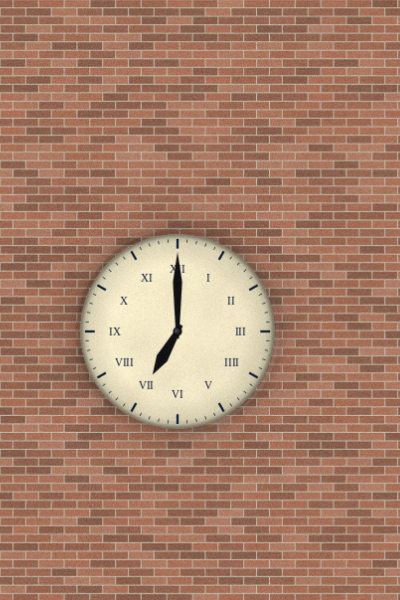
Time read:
h=7 m=0
